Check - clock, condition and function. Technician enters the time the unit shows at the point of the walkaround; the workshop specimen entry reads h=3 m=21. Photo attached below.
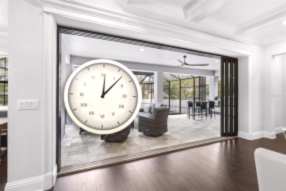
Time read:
h=12 m=7
